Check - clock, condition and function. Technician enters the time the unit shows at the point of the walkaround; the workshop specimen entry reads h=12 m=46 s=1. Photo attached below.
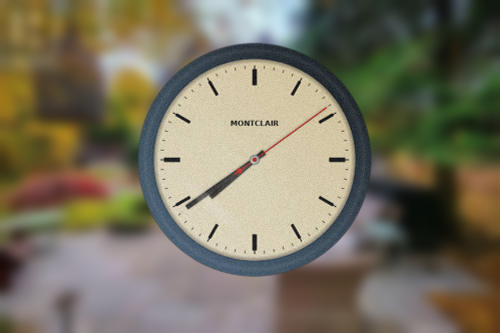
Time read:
h=7 m=39 s=9
